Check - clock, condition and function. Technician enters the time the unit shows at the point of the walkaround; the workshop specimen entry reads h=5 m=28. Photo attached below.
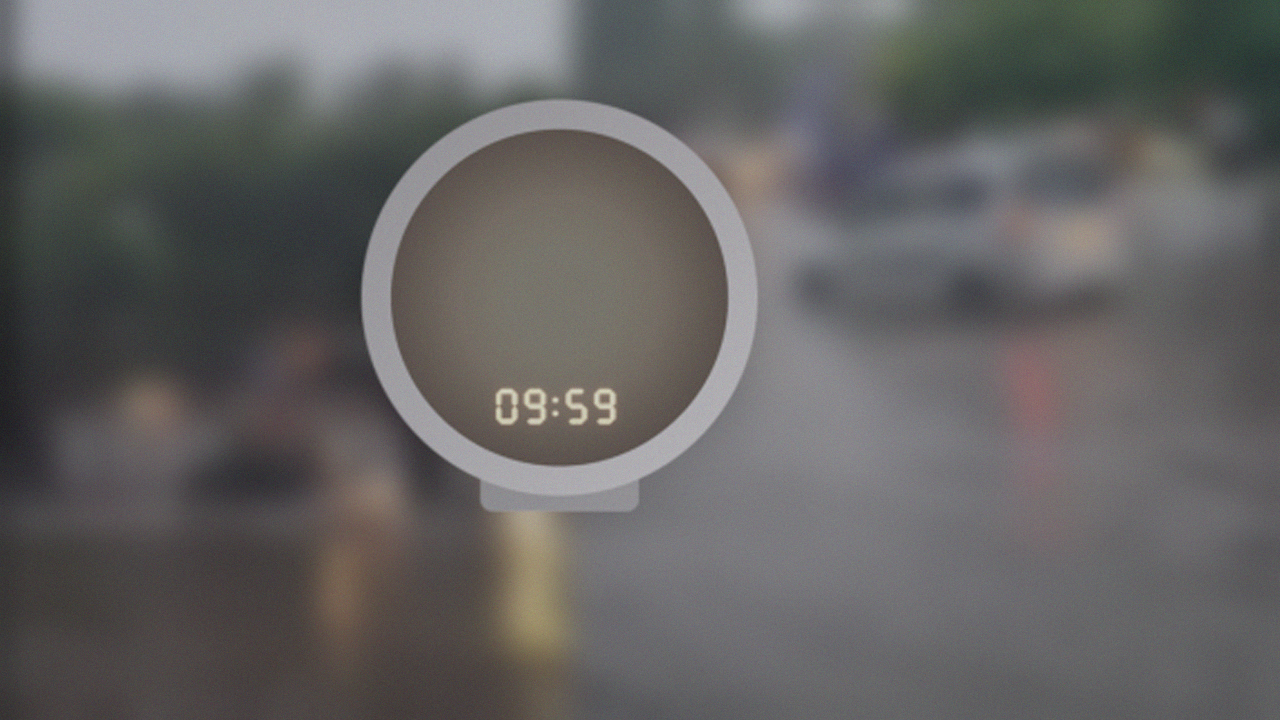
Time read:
h=9 m=59
